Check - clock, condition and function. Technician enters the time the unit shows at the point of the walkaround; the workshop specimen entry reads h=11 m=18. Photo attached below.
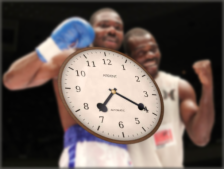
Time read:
h=7 m=20
